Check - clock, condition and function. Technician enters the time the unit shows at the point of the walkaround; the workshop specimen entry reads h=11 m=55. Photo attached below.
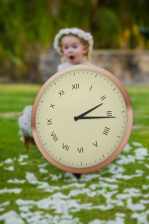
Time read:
h=2 m=16
